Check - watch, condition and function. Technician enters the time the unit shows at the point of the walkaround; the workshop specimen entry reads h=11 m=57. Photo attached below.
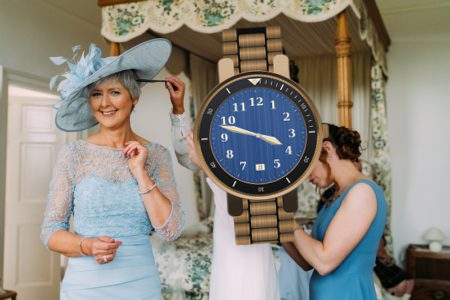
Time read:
h=3 m=48
